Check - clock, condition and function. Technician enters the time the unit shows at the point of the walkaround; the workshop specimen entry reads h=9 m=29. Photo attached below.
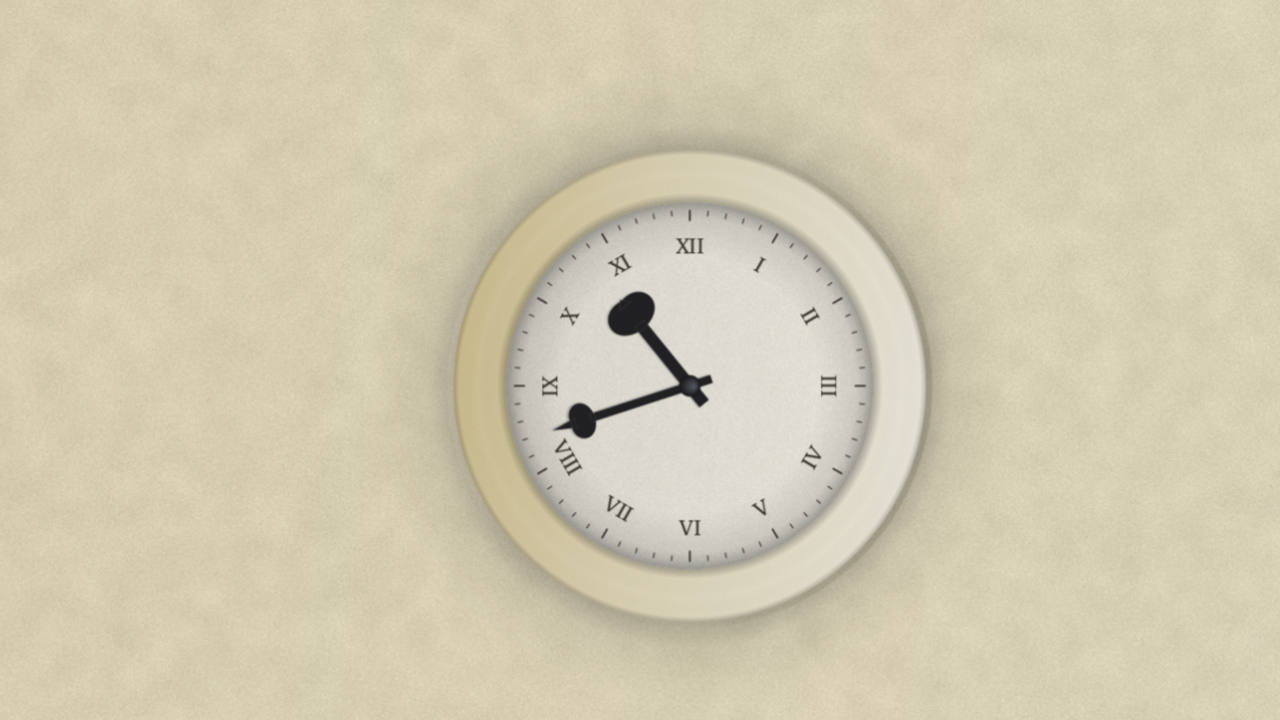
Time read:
h=10 m=42
